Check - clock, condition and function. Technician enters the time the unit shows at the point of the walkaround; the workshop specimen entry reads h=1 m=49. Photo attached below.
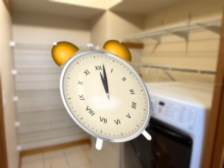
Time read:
h=12 m=2
